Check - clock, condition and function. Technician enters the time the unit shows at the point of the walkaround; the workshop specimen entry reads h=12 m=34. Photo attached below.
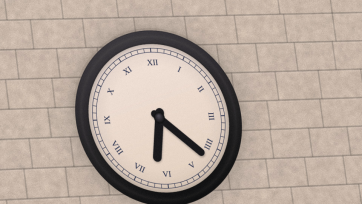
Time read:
h=6 m=22
